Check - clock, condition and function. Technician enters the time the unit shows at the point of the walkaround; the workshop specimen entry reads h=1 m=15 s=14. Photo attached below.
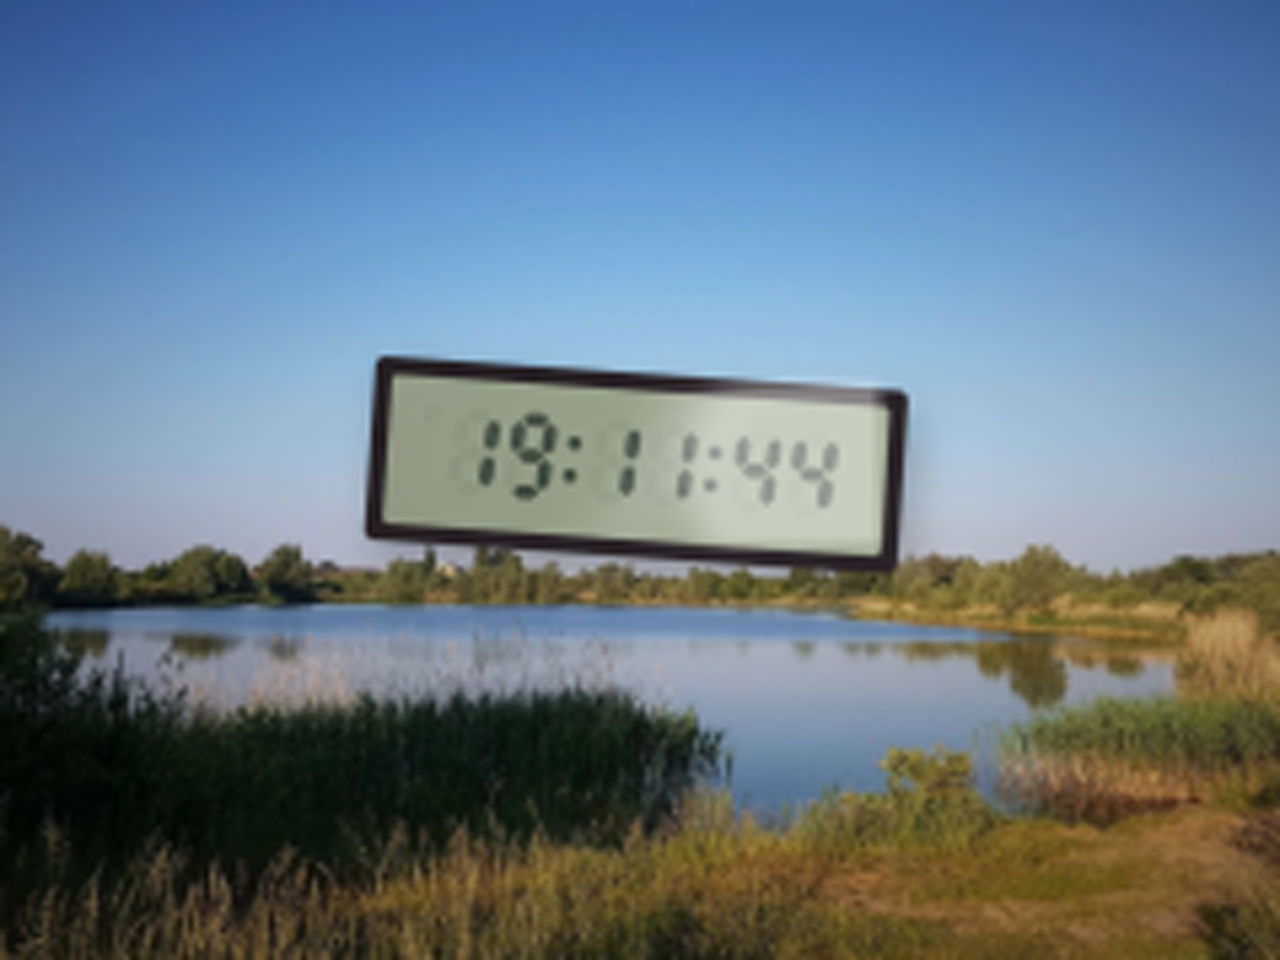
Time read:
h=19 m=11 s=44
